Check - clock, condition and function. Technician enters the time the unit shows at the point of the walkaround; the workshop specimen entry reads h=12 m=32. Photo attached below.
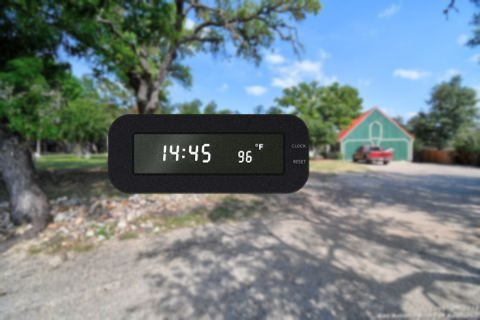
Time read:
h=14 m=45
